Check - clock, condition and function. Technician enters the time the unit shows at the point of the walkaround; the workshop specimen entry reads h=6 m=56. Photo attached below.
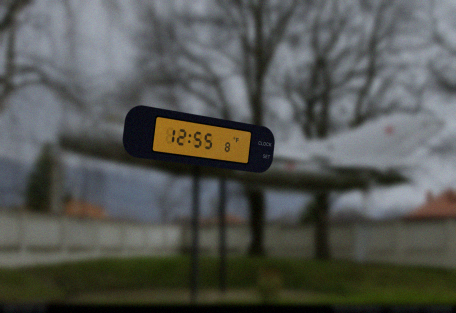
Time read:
h=12 m=55
